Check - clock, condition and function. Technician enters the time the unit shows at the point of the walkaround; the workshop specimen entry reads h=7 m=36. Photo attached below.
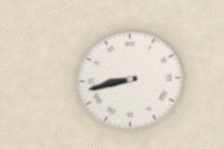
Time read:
h=8 m=43
